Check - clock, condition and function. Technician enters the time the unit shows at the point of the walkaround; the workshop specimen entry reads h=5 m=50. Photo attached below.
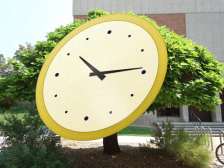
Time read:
h=10 m=14
